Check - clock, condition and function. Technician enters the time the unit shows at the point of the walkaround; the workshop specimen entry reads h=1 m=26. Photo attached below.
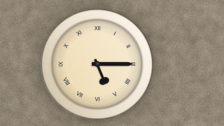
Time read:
h=5 m=15
